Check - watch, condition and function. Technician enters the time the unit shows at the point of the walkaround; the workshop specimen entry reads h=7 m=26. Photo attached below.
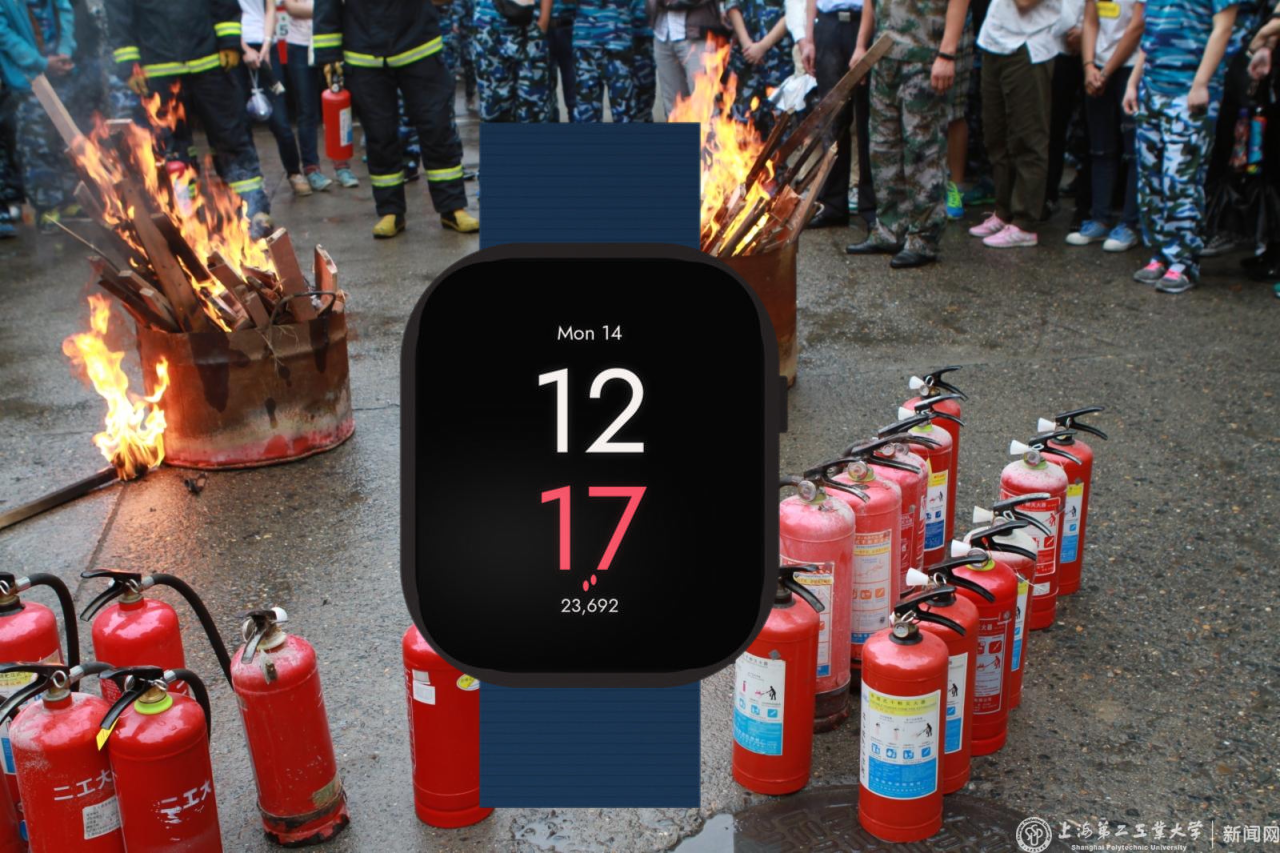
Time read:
h=12 m=17
